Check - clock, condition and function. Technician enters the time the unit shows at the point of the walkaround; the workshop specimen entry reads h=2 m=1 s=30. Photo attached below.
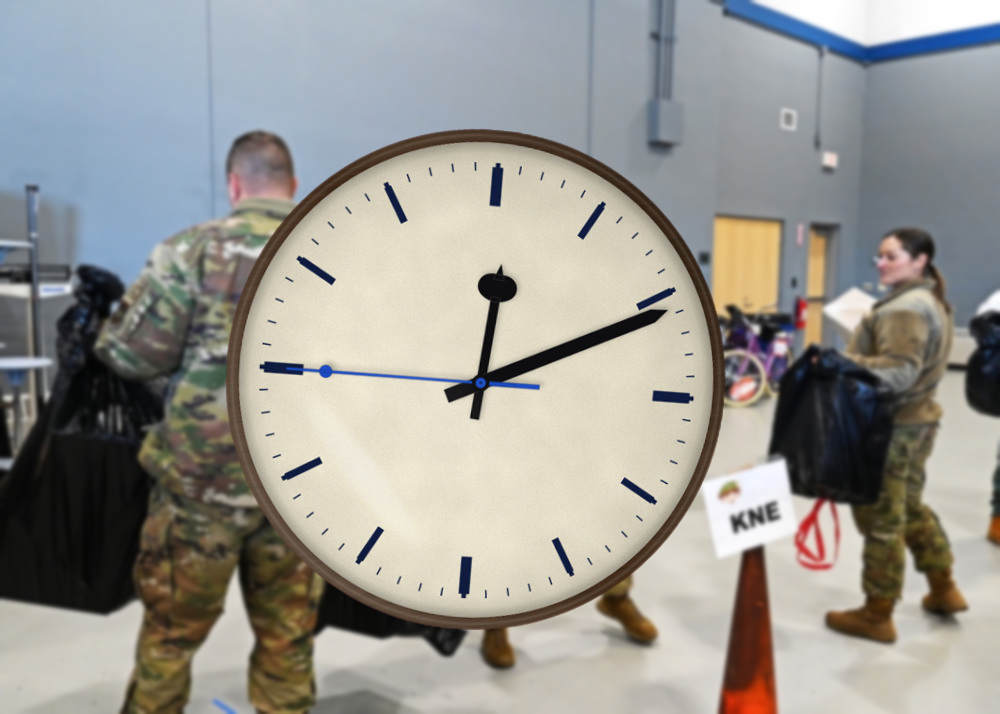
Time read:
h=12 m=10 s=45
